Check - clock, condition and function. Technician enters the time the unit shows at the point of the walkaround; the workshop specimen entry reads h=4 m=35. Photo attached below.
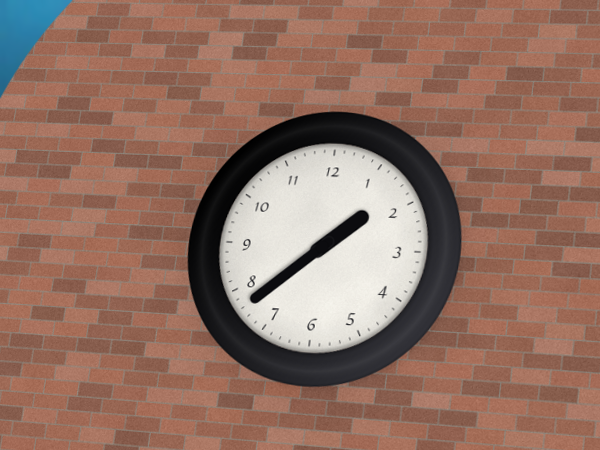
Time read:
h=1 m=38
